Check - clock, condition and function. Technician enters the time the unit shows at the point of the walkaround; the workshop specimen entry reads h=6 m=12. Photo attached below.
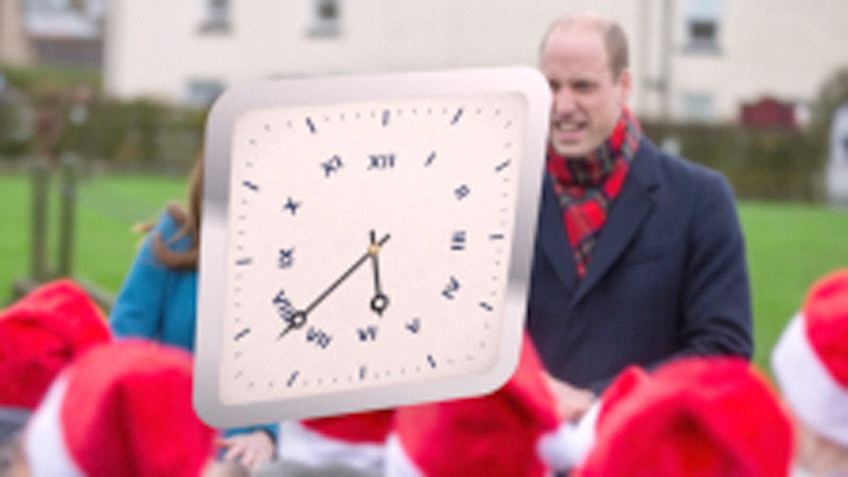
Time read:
h=5 m=38
